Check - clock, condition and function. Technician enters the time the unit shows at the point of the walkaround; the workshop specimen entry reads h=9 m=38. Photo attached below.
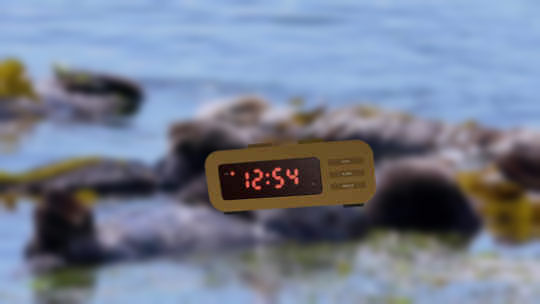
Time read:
h=12 m=54
